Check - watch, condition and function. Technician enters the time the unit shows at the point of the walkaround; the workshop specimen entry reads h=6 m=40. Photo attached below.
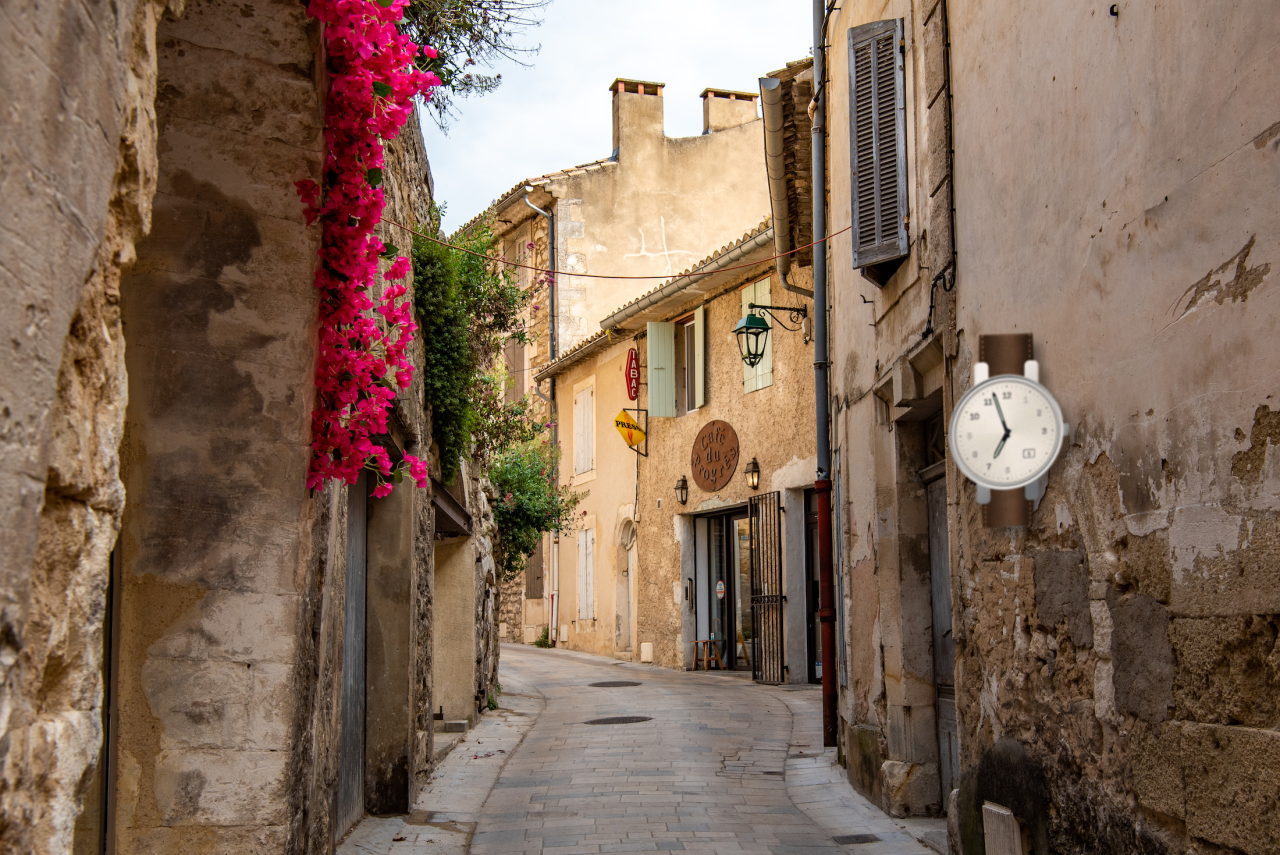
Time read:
h=6 m=57
